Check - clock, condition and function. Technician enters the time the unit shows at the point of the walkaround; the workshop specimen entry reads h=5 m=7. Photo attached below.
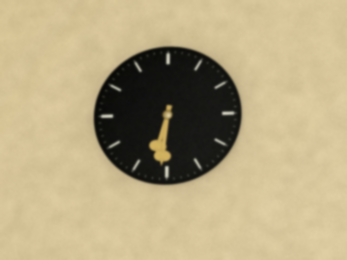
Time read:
h=6 m=31
